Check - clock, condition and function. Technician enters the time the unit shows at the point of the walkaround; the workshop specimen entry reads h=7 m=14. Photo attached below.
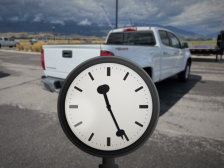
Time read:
h=11 m=26
